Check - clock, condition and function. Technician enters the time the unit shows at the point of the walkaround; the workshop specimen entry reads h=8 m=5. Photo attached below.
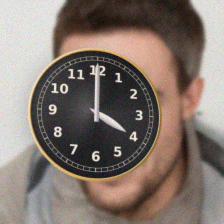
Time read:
h=4 m=0
